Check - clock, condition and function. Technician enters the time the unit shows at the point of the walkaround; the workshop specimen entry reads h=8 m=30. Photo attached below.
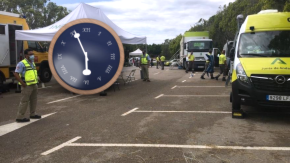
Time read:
h=5 m=56
